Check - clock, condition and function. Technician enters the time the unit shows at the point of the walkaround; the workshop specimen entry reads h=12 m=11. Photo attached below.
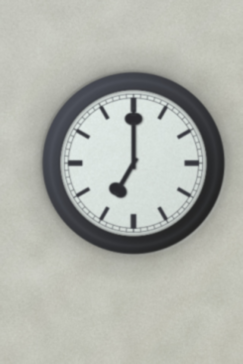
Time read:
h=7 m=0
